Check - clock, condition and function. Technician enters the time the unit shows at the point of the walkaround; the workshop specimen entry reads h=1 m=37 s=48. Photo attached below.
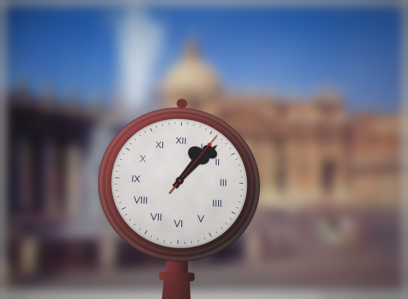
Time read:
h=1 m=7 s=6
